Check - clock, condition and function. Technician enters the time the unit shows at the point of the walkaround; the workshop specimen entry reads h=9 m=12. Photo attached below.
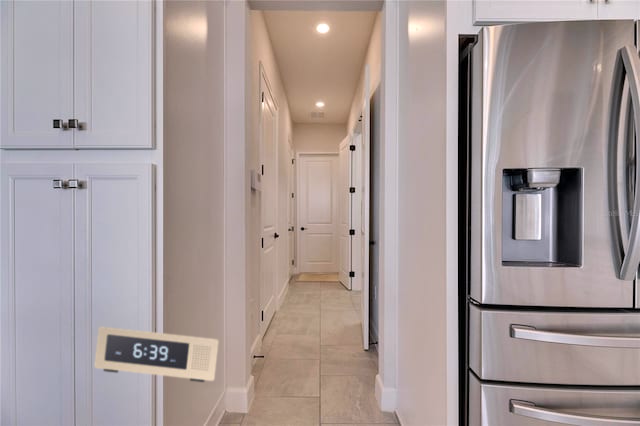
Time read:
h=6 m=39
